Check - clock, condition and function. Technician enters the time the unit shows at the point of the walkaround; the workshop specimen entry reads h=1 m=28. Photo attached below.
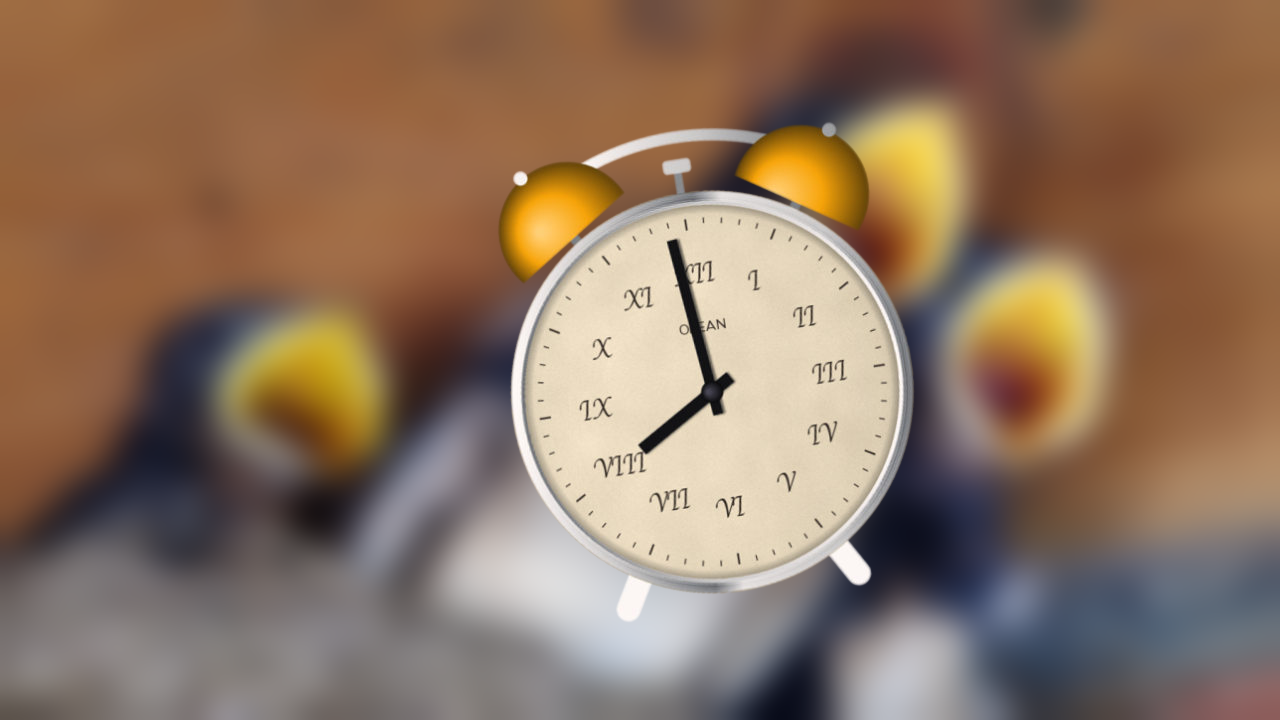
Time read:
h=7 m=59
